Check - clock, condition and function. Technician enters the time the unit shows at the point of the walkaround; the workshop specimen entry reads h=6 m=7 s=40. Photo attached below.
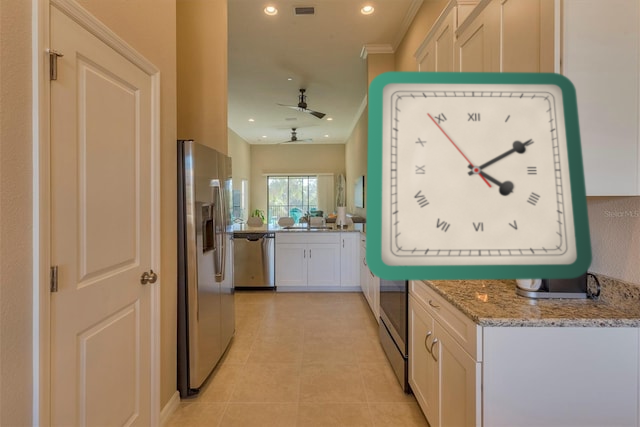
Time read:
h=4 m=9 s=54
